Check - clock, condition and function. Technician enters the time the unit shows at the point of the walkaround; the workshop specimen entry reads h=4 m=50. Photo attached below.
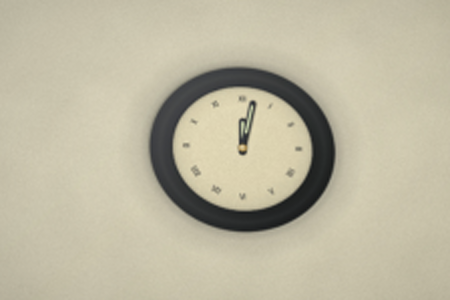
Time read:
h=12 m=2
